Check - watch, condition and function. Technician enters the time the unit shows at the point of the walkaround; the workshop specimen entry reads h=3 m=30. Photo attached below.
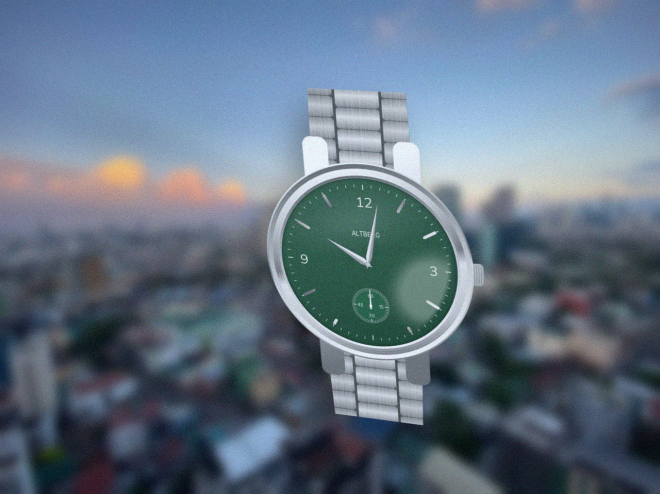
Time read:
h=10 m=2
